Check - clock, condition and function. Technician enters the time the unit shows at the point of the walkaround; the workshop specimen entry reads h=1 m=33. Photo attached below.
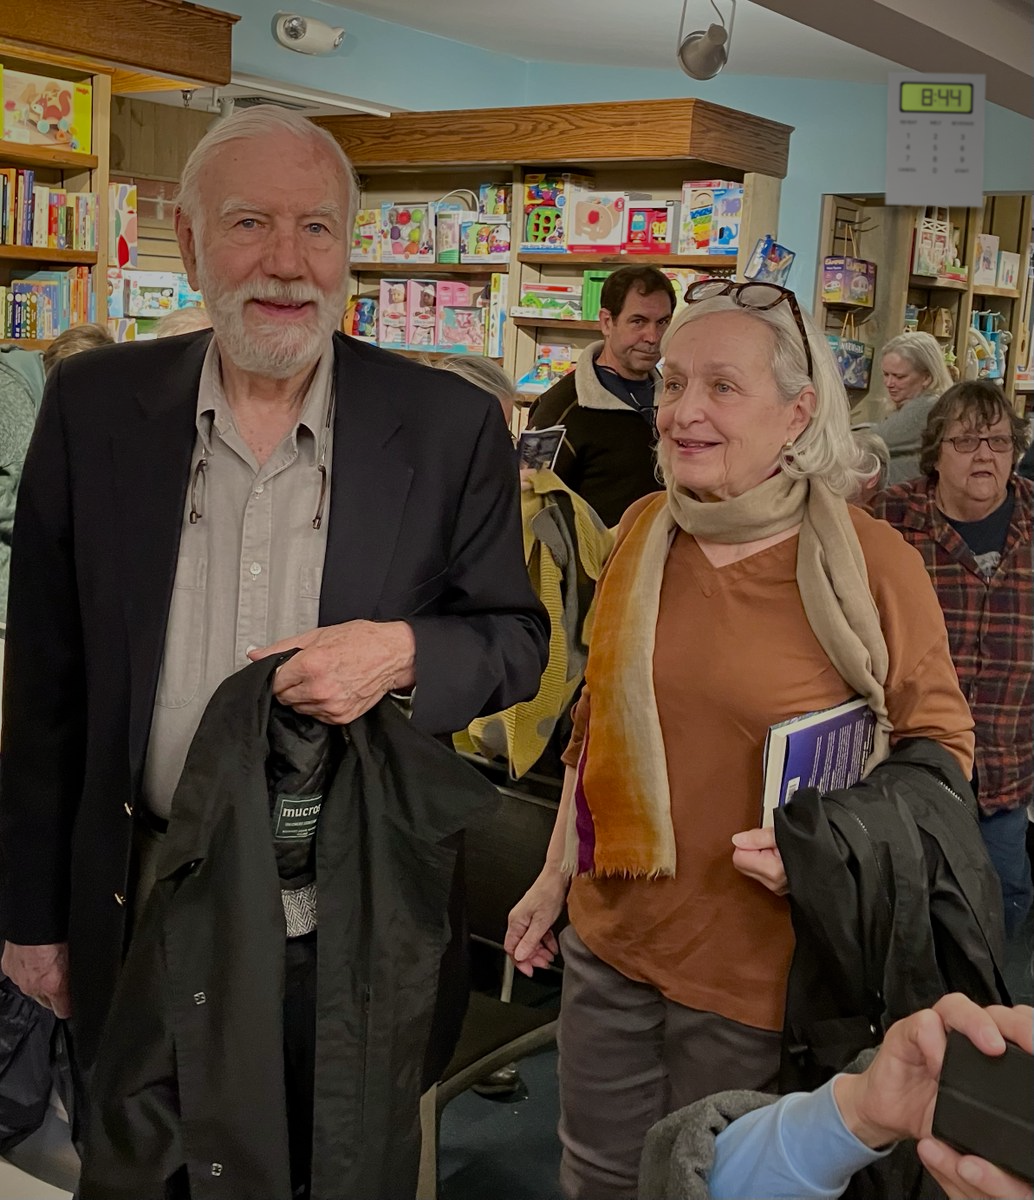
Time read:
h=8 m=44
